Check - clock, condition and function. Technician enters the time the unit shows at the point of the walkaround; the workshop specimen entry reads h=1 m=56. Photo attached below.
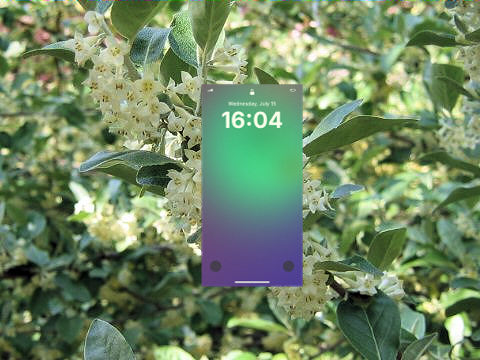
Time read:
h=16 m=4
